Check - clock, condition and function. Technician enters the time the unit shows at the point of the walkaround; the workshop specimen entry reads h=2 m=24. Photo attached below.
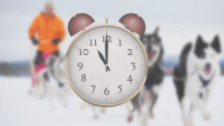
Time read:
h=11 m=0
